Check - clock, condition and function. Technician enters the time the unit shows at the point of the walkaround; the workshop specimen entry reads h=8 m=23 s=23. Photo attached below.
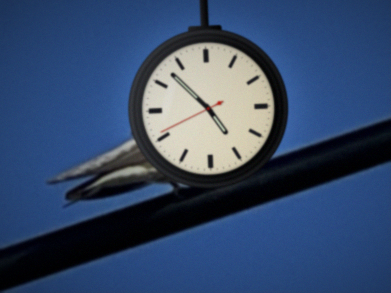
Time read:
h=4 m=52 s=41
